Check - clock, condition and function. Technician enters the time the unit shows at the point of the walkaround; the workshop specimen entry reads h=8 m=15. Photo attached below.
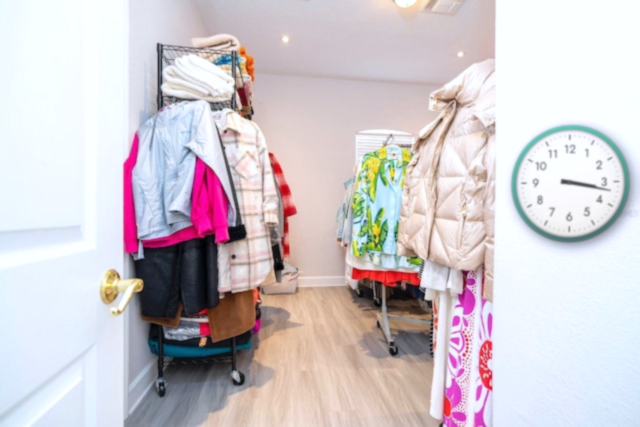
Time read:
h=3 m=17
